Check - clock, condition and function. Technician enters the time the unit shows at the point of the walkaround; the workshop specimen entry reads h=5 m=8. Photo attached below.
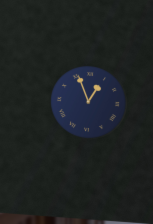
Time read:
h=12 m=56
